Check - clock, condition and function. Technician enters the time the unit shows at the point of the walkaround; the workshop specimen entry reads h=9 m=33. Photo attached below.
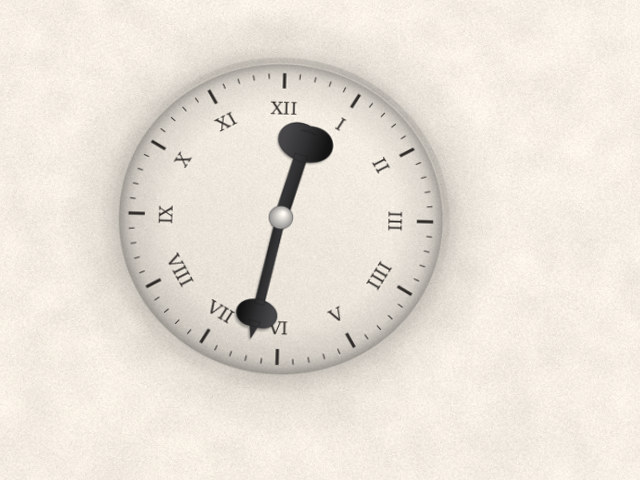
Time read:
h=12 m=32
